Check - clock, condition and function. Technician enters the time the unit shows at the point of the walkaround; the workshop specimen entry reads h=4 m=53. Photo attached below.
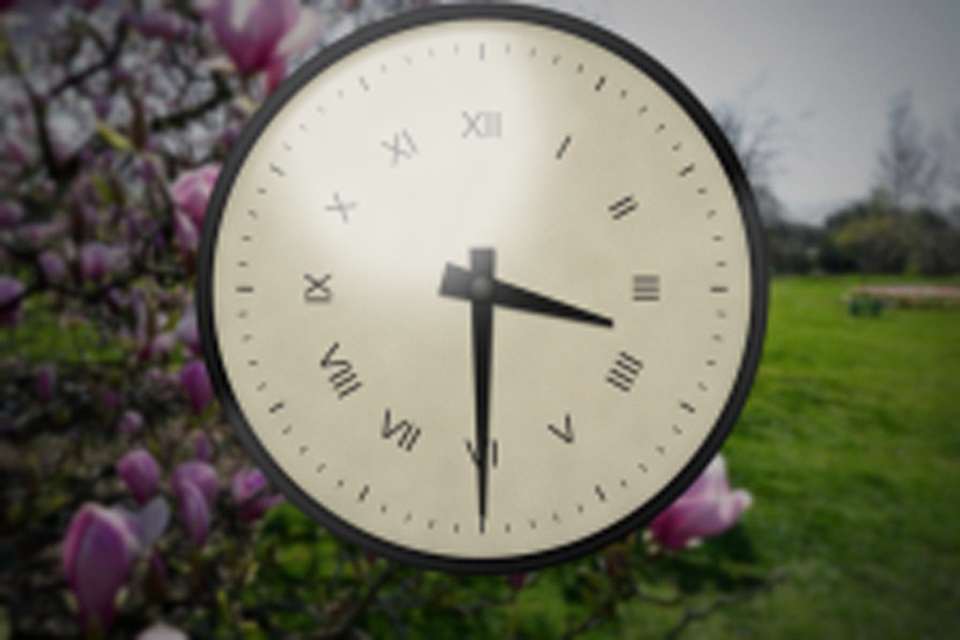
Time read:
h=3 m=30
